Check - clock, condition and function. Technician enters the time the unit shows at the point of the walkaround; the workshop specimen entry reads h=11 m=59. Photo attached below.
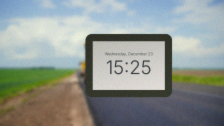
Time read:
h=15 m=25
